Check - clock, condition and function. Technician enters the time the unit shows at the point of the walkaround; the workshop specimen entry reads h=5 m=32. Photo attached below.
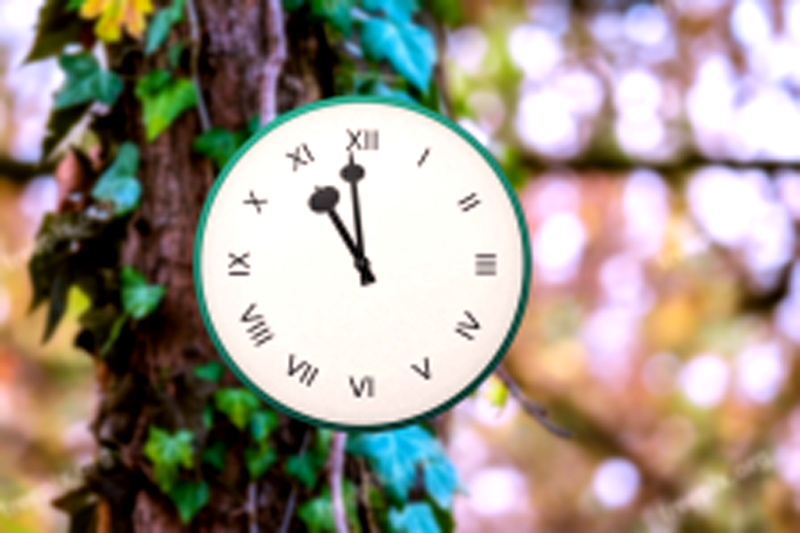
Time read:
h=10 m=59
